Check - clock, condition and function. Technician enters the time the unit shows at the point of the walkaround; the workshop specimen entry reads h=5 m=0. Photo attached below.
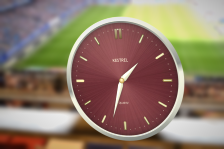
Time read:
h=1 m=33
